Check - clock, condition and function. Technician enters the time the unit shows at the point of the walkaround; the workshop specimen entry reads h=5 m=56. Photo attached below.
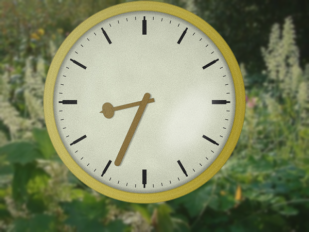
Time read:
h=8 m=34
